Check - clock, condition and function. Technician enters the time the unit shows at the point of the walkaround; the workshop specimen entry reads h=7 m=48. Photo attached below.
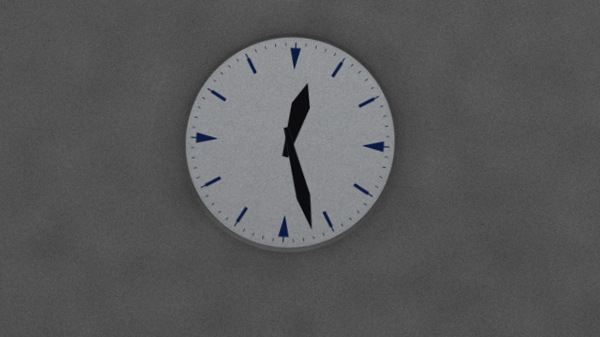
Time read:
h=12 m=27
